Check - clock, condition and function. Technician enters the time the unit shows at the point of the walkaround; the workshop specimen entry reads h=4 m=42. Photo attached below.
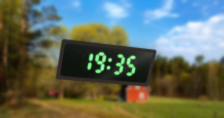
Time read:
h=19 m=35
